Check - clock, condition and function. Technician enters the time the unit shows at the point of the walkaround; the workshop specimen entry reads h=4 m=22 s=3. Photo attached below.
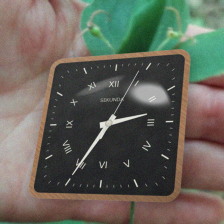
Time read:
h=2 m=35 s=4
